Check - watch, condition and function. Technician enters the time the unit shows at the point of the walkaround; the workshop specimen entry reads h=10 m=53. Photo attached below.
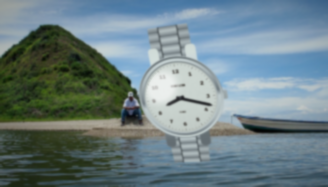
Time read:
h=8 m=18
